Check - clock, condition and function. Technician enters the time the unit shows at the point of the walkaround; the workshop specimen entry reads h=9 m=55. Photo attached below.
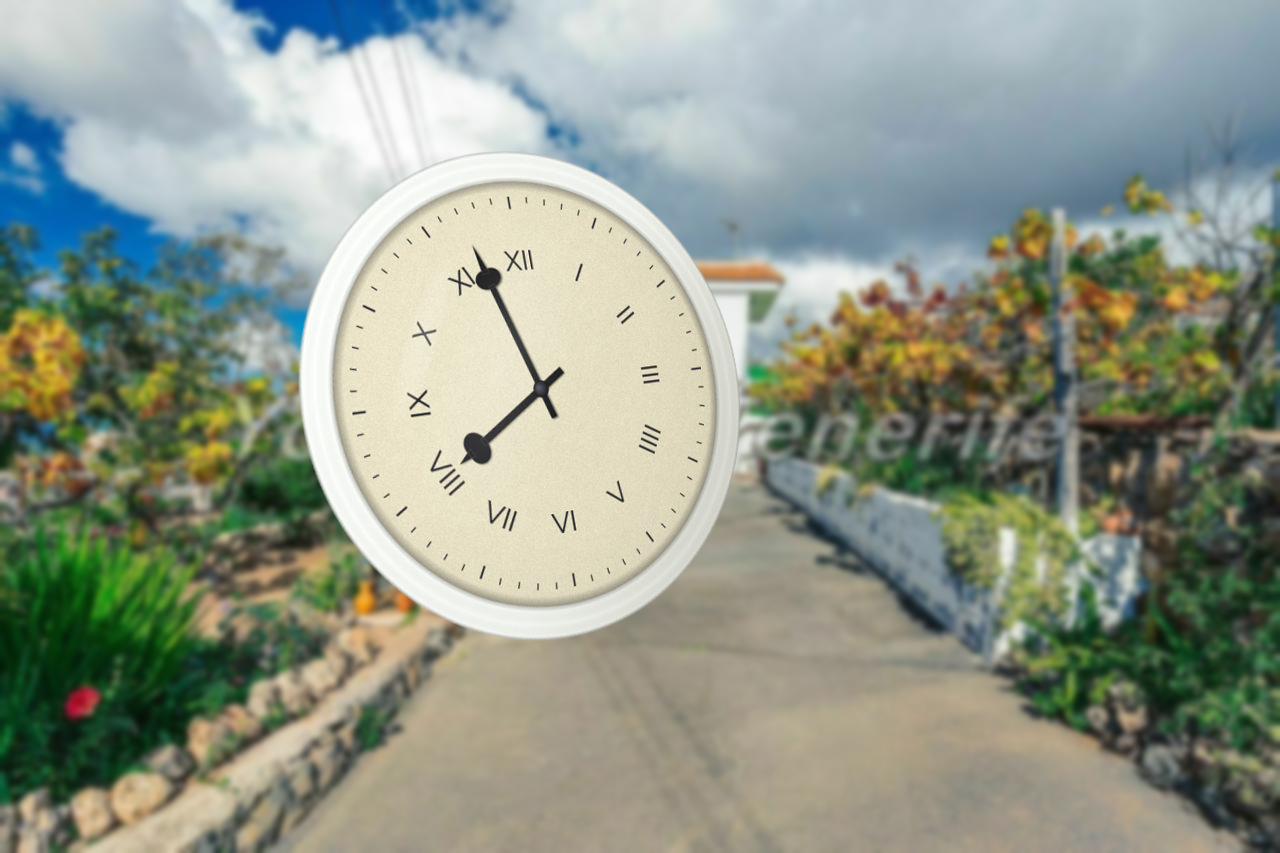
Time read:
h=7 m=57
